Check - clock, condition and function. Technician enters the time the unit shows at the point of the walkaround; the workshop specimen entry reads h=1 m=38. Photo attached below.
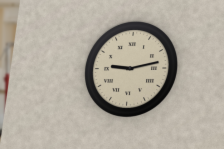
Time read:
h=9 m=13
